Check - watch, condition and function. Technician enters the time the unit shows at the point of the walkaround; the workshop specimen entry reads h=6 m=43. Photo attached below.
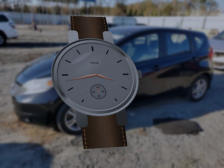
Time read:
h=3 m=43
